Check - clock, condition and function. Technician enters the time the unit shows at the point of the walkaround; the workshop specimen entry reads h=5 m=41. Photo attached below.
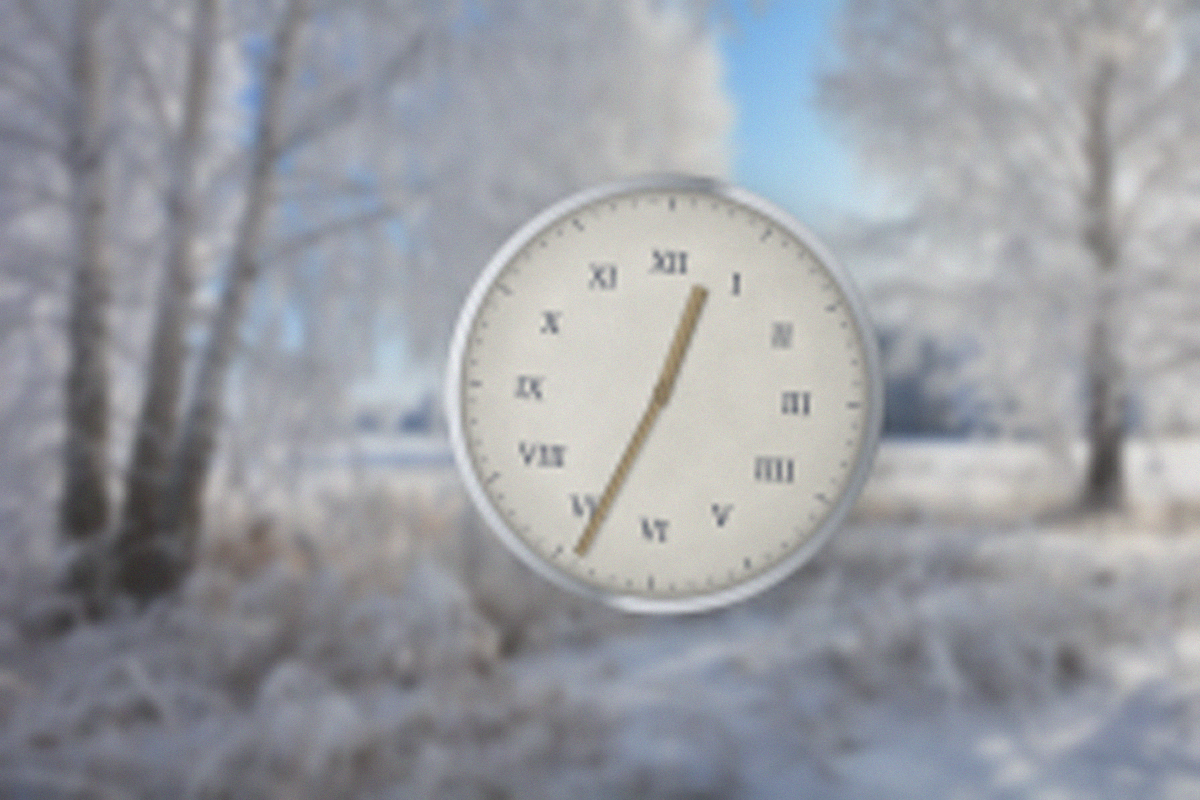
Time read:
h=12 m=34
